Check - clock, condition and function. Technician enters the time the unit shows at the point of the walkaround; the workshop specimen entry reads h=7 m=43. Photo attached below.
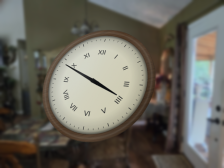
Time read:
h=3 m=49
